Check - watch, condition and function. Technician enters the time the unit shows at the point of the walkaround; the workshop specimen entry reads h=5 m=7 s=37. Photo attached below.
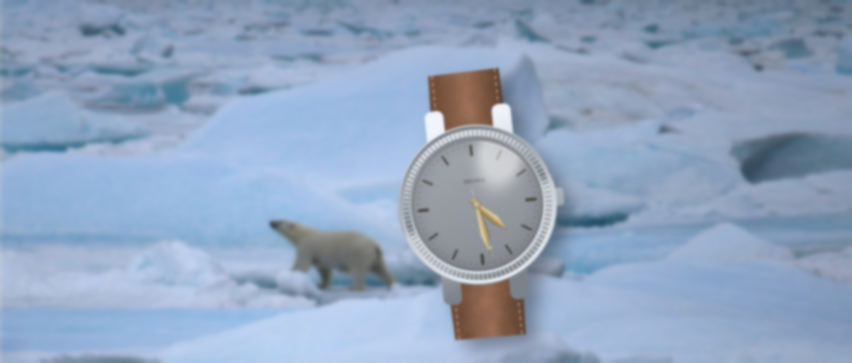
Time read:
h=4 m=28 s=28
